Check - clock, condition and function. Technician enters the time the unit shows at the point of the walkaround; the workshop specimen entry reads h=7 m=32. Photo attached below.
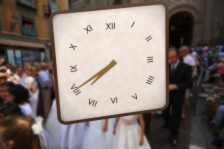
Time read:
h=7 m=40
